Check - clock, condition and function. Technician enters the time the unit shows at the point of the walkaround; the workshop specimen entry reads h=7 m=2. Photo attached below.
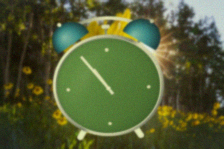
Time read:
h=10 m=54
